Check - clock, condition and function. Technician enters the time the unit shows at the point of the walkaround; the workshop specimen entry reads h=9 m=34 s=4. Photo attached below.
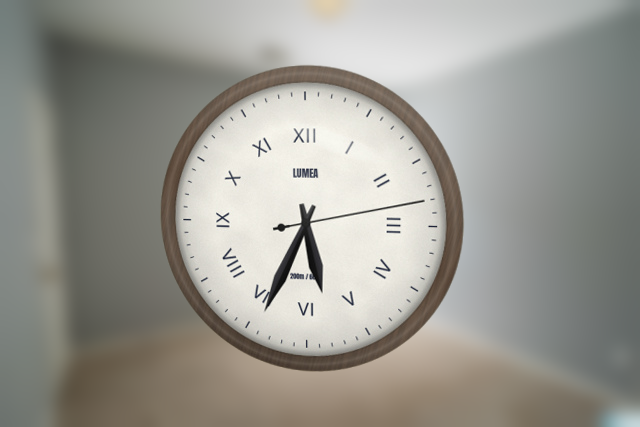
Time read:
h=5 m=34 s=13
